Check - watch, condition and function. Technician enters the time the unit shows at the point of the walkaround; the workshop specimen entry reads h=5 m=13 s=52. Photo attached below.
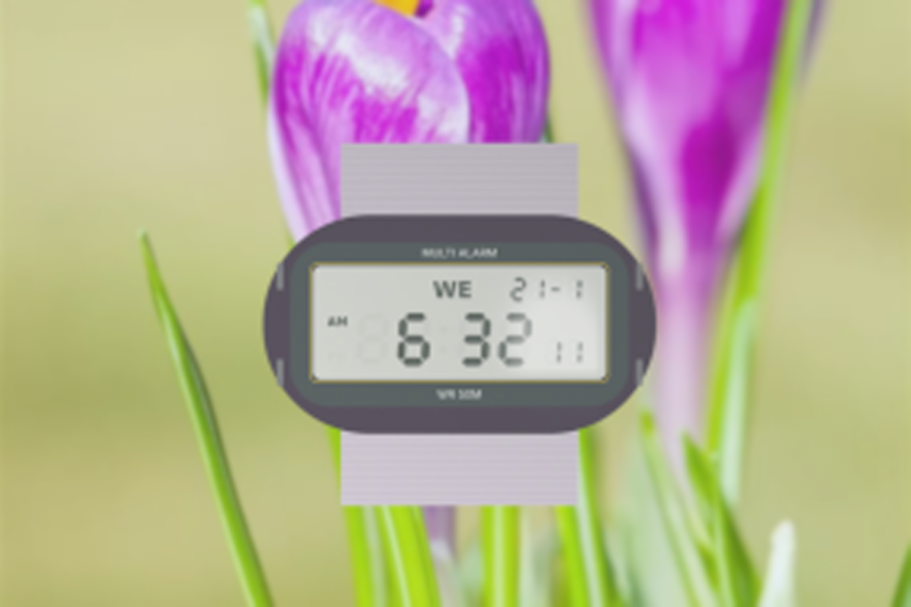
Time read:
h=6 m=32 s=11
